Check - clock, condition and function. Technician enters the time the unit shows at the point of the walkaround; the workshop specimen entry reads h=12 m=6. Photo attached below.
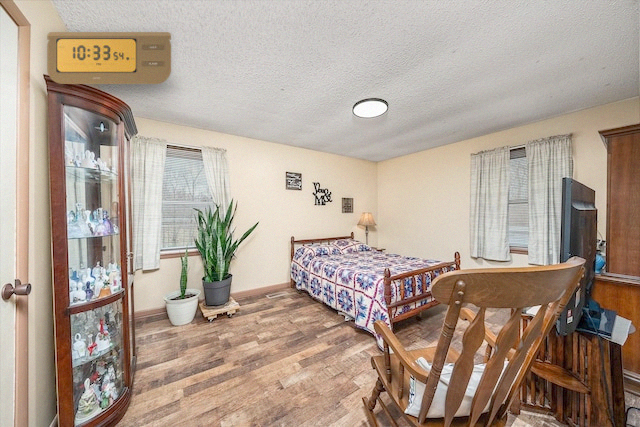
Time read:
h=10 m=33
